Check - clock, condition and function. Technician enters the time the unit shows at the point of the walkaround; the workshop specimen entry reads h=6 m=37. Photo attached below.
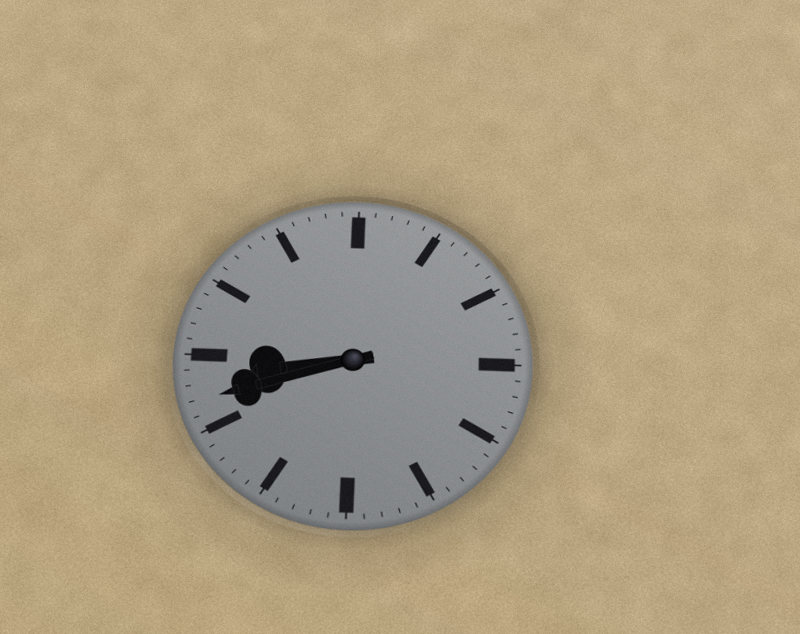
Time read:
h=8 m=42
